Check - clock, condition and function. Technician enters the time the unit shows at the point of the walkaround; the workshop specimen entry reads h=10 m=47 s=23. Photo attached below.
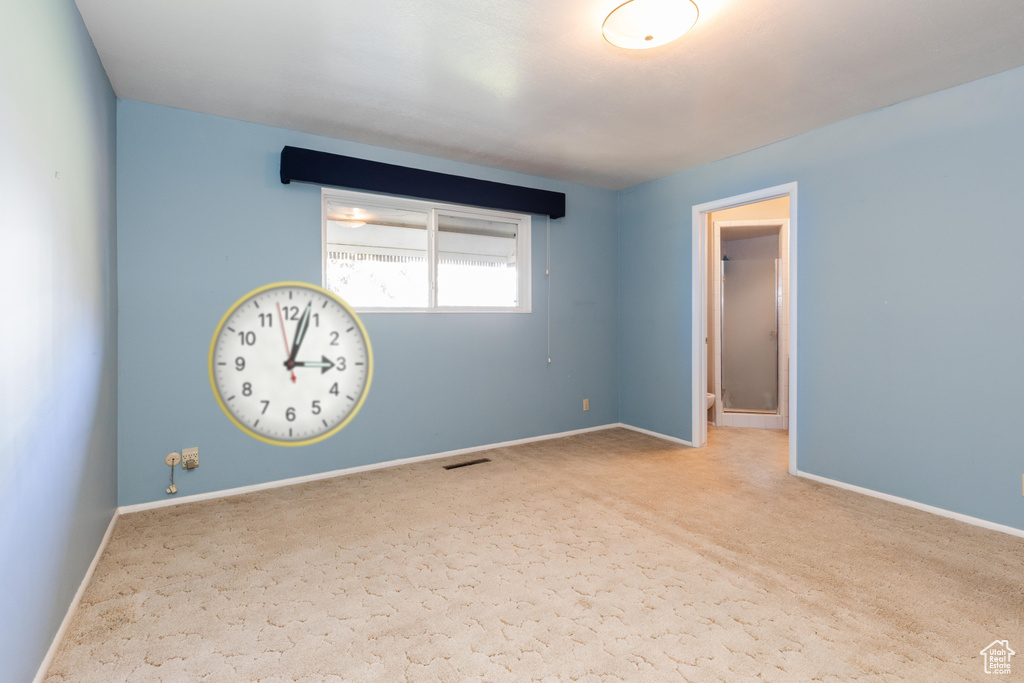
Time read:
h=3 m=2 s=58
